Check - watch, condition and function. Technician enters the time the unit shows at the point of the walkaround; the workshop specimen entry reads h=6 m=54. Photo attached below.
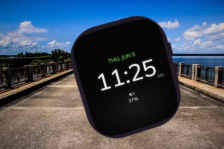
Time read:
h=11 m=25
